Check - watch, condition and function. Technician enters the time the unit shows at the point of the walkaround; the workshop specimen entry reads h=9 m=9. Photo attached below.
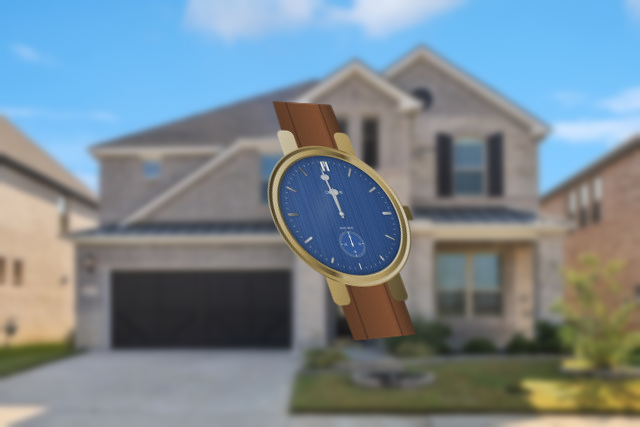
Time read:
h=11 m=59
